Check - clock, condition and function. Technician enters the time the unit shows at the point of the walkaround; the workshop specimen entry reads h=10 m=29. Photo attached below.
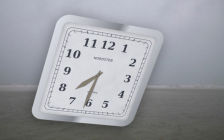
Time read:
h=7 m=31
